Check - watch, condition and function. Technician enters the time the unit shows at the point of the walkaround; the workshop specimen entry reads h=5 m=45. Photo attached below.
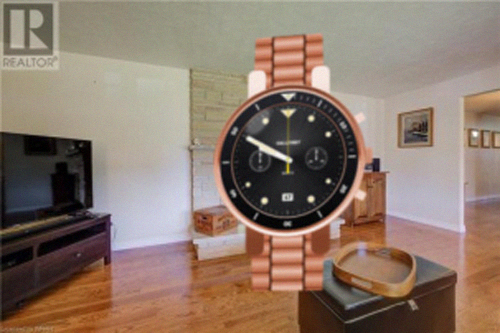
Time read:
h=9 m=50
